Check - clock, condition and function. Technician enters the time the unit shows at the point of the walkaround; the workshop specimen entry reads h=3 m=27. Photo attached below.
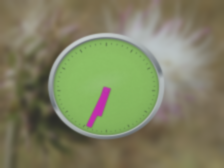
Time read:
h=6 m=34
